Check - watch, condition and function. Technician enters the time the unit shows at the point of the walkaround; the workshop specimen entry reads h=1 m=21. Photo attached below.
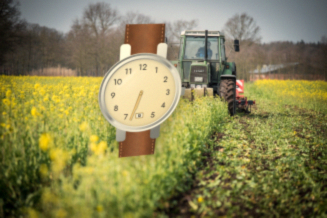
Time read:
h=6 m=33
